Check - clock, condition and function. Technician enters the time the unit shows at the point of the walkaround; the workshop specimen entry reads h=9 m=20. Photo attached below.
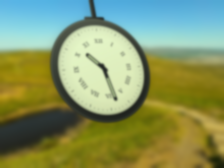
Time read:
h=10 m=28
